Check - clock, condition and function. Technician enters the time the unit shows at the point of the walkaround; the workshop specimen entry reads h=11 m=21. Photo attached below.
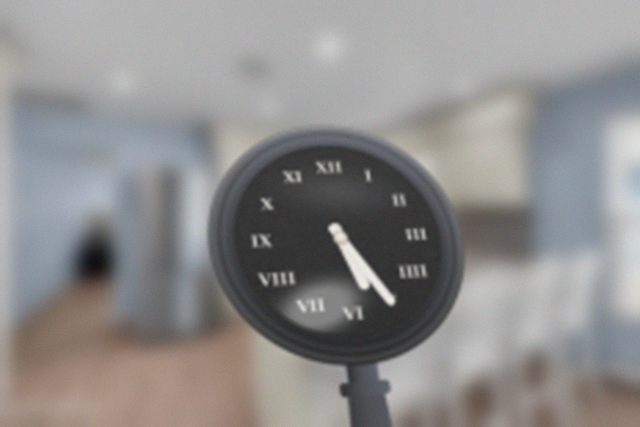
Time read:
h=5 m=25
